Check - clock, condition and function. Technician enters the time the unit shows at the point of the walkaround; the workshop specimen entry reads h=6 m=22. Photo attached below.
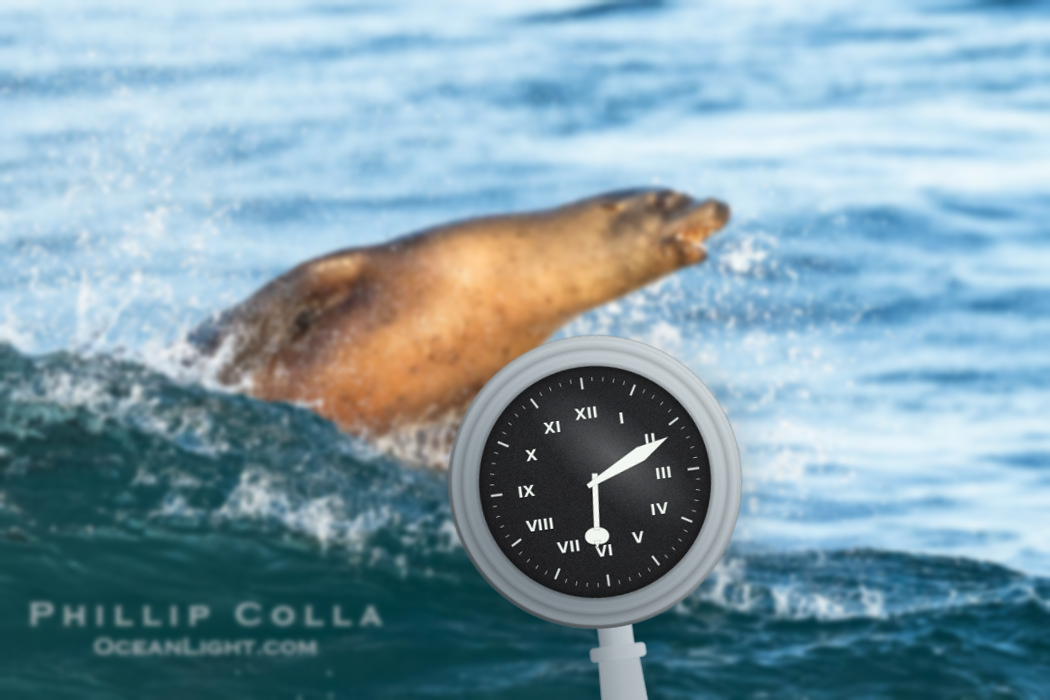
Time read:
h=6 m=11
